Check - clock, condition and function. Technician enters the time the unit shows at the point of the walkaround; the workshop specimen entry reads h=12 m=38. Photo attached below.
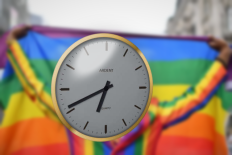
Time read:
h=6 m=41
